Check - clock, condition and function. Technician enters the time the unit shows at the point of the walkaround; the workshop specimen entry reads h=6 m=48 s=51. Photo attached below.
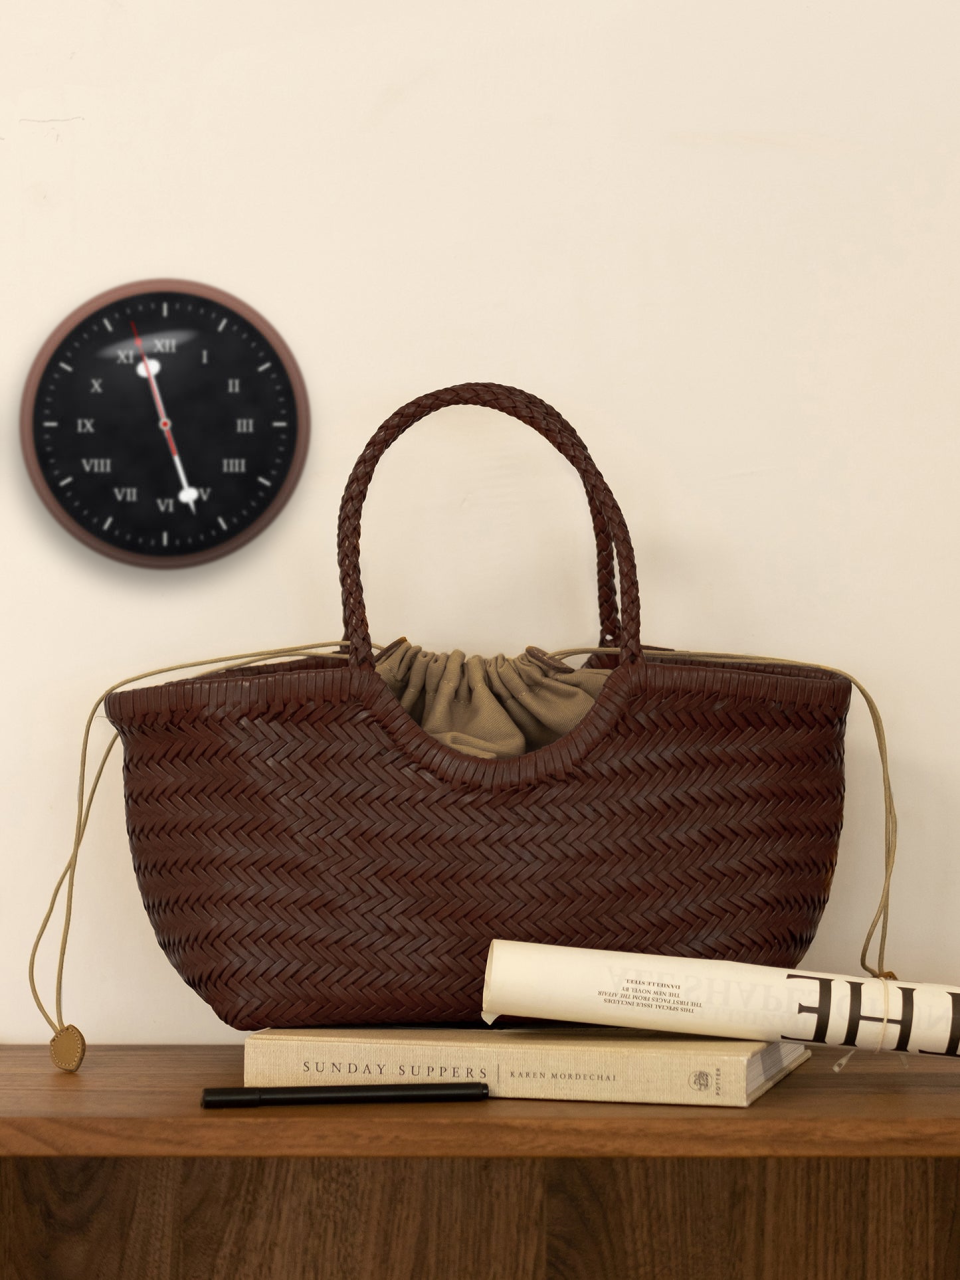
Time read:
h=11 m=26 s=57
